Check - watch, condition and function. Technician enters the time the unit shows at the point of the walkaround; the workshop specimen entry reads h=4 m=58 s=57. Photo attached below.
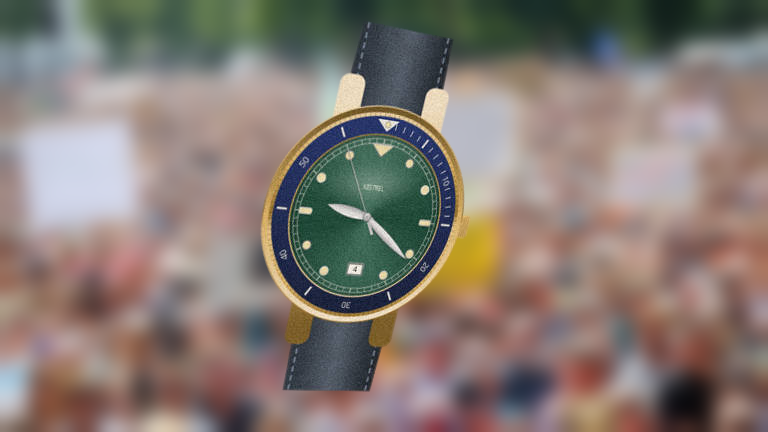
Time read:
h=9 m=20 s=55
